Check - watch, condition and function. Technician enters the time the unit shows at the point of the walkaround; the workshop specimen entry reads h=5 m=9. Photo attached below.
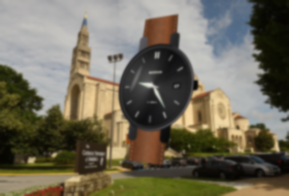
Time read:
h=9 m=24
